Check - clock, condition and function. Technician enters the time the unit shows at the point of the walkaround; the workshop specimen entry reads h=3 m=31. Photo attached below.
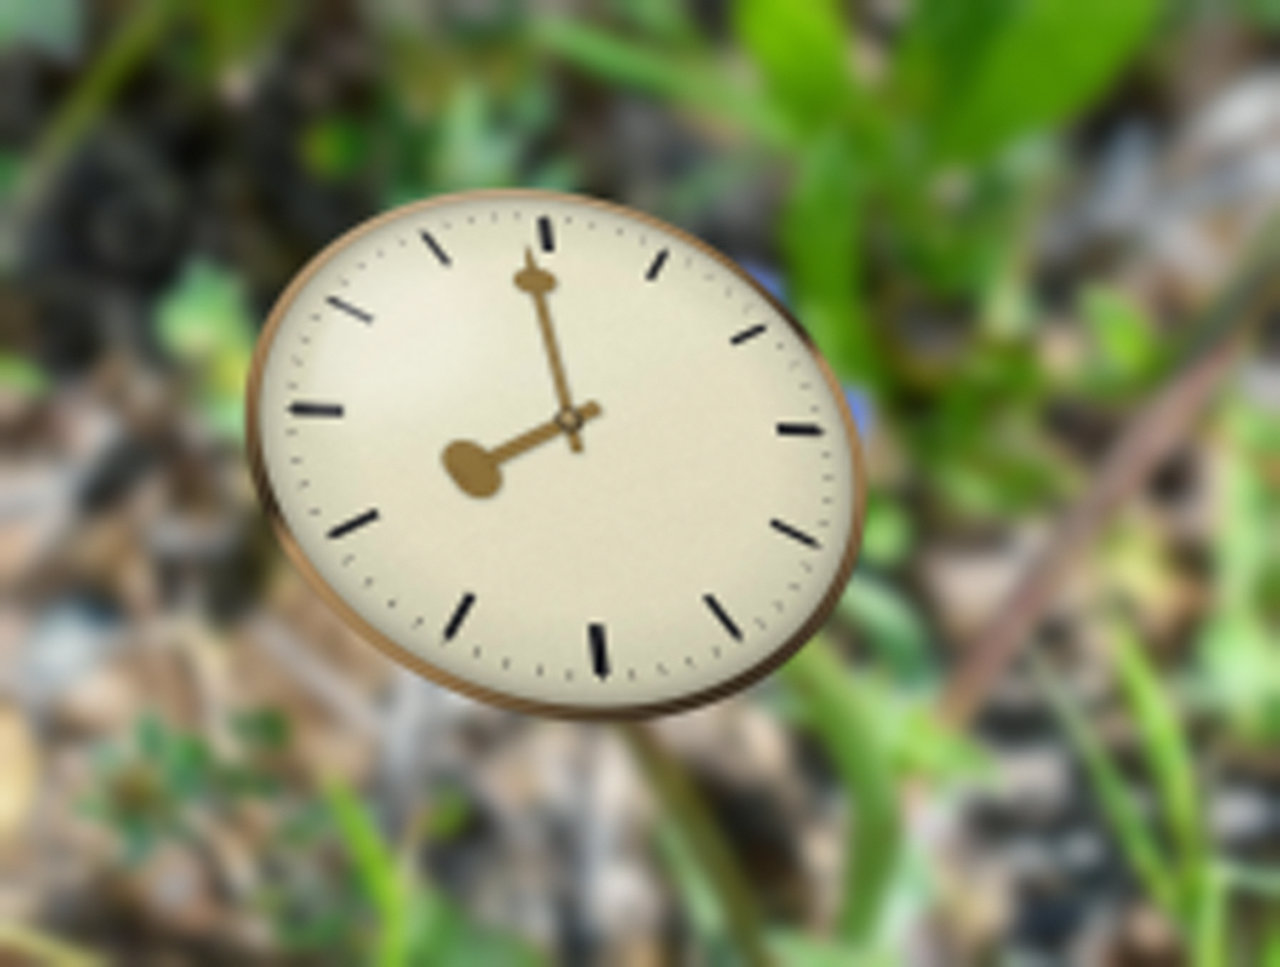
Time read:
h=7 m=59
